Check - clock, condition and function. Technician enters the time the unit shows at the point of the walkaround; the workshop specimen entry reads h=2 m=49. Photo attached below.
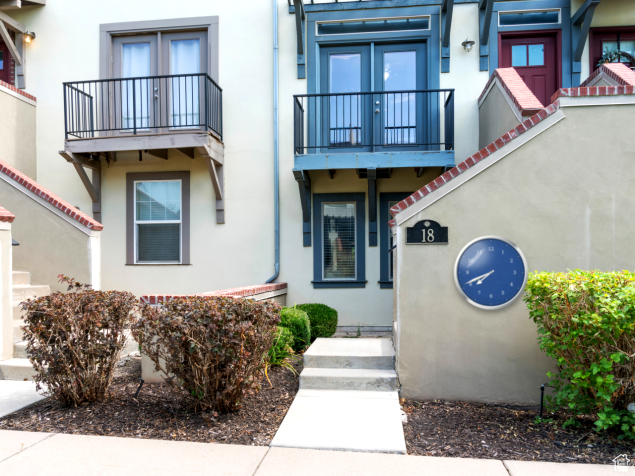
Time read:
h=7 m=41
